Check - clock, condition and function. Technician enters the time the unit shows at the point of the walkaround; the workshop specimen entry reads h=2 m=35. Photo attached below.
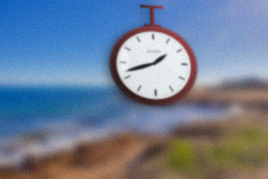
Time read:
h=1 m=42
